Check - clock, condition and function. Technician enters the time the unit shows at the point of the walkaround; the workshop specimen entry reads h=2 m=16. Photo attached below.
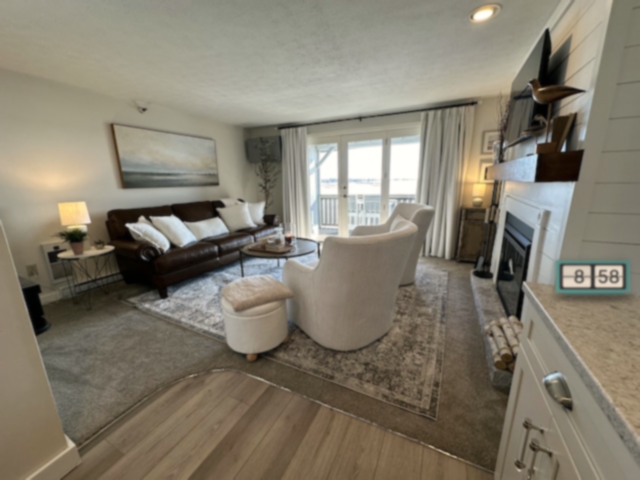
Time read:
h=8 m=58
